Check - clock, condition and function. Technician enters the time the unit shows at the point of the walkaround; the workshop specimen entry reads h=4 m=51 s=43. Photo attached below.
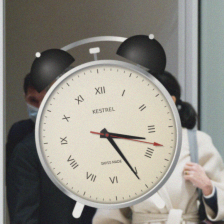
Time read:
h=3 m=25 s=18
